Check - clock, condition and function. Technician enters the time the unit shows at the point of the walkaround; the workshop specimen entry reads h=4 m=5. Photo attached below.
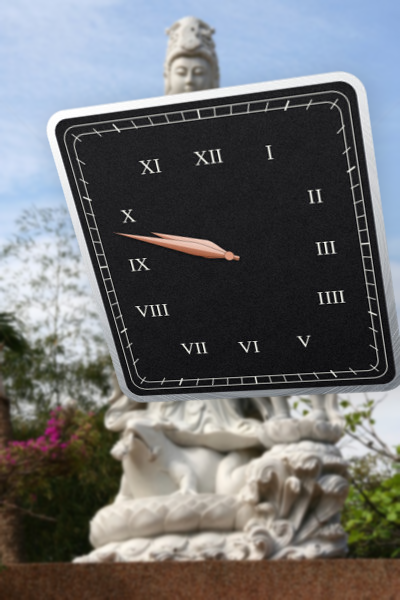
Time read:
h=9 m=48
